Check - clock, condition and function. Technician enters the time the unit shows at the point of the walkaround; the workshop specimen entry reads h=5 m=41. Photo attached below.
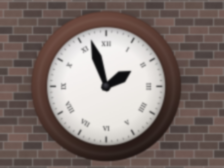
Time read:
h=1 m=57
